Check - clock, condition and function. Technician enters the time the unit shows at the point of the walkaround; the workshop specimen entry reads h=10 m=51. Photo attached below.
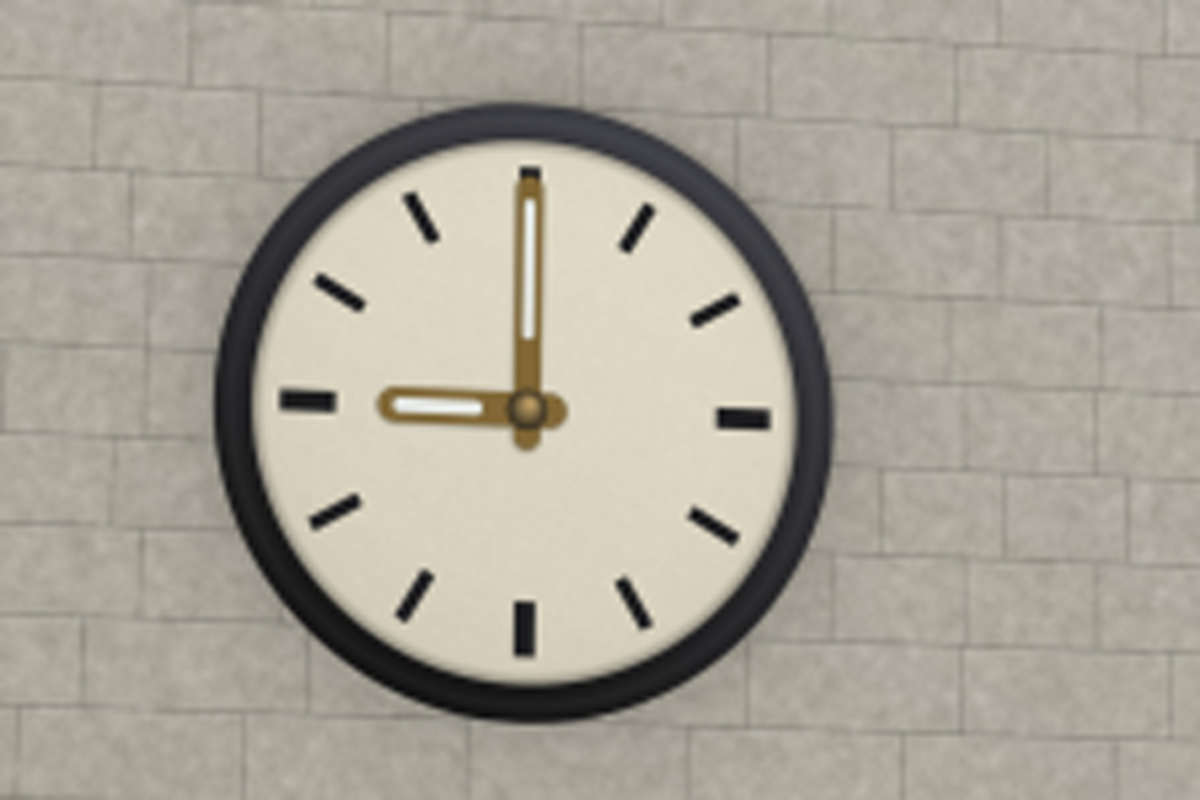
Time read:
h=9 m=0
